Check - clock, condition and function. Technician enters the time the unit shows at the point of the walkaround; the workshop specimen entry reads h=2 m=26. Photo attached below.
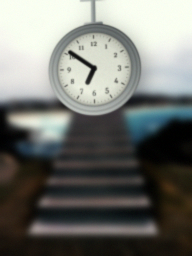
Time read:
h=6 m=51
